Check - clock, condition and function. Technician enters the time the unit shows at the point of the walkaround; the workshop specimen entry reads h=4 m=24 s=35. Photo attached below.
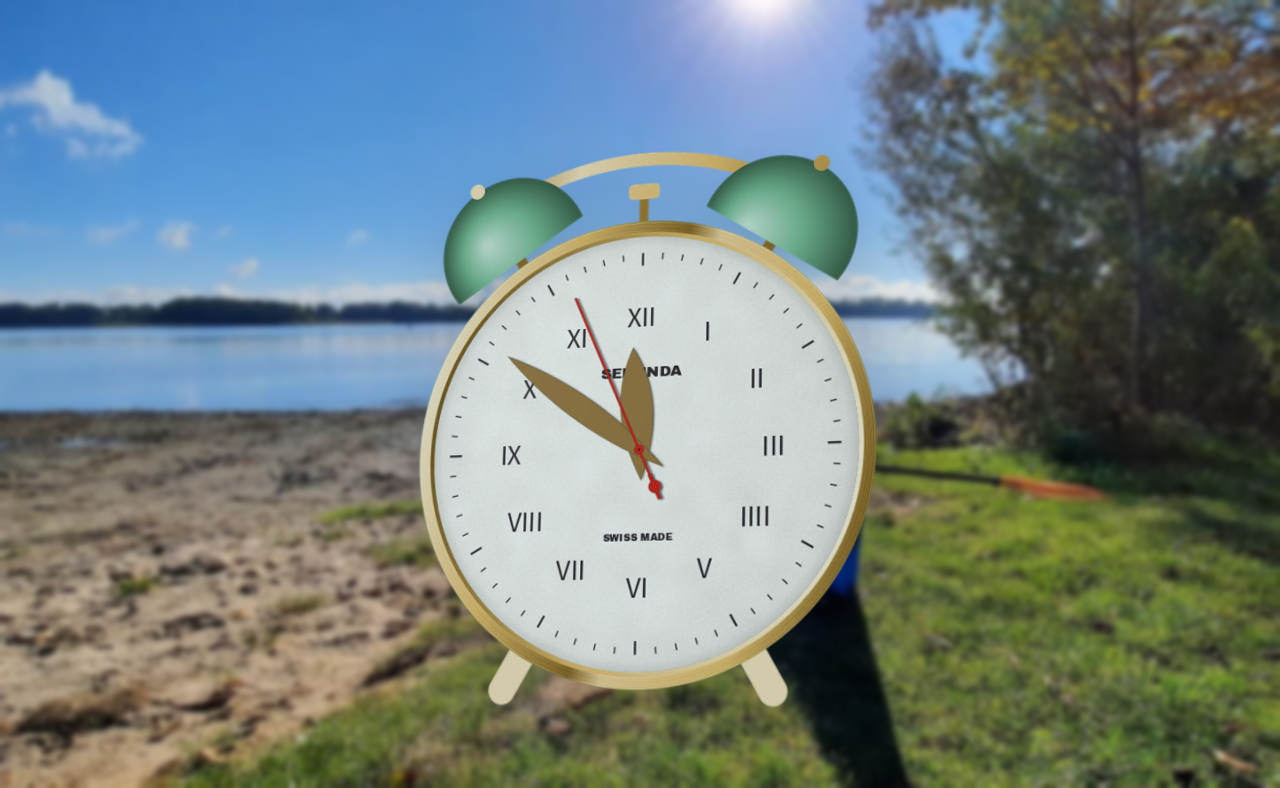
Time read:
h=11 m=50 s=56
